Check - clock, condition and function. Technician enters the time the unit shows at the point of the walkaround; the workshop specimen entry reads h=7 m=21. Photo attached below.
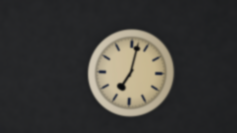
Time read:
h=7 m=2
